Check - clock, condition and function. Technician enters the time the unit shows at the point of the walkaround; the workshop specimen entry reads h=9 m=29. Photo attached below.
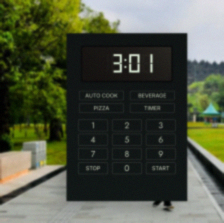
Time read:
h=3 m=1
